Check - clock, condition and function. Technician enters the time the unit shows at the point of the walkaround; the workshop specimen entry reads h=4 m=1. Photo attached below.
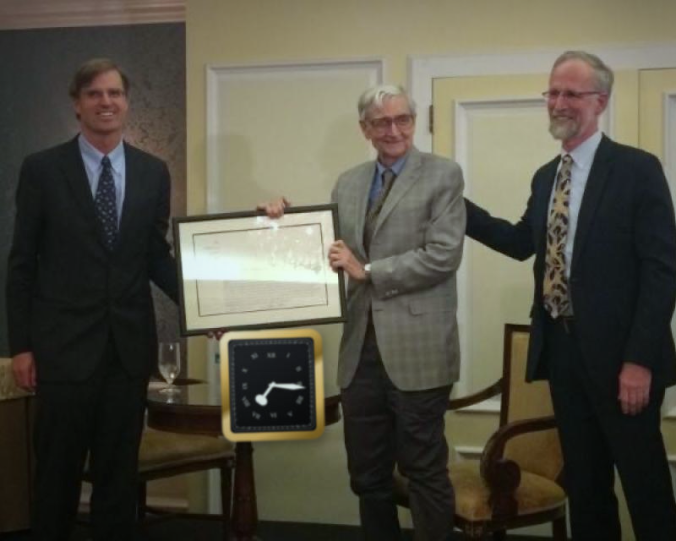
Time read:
h=7 m=16
